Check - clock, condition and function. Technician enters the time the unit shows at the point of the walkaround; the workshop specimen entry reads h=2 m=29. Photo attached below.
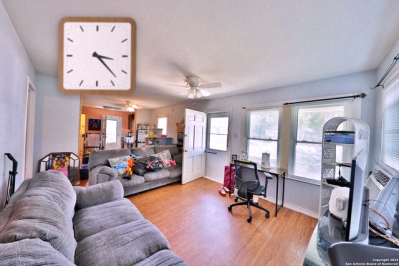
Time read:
h=3 m=23
